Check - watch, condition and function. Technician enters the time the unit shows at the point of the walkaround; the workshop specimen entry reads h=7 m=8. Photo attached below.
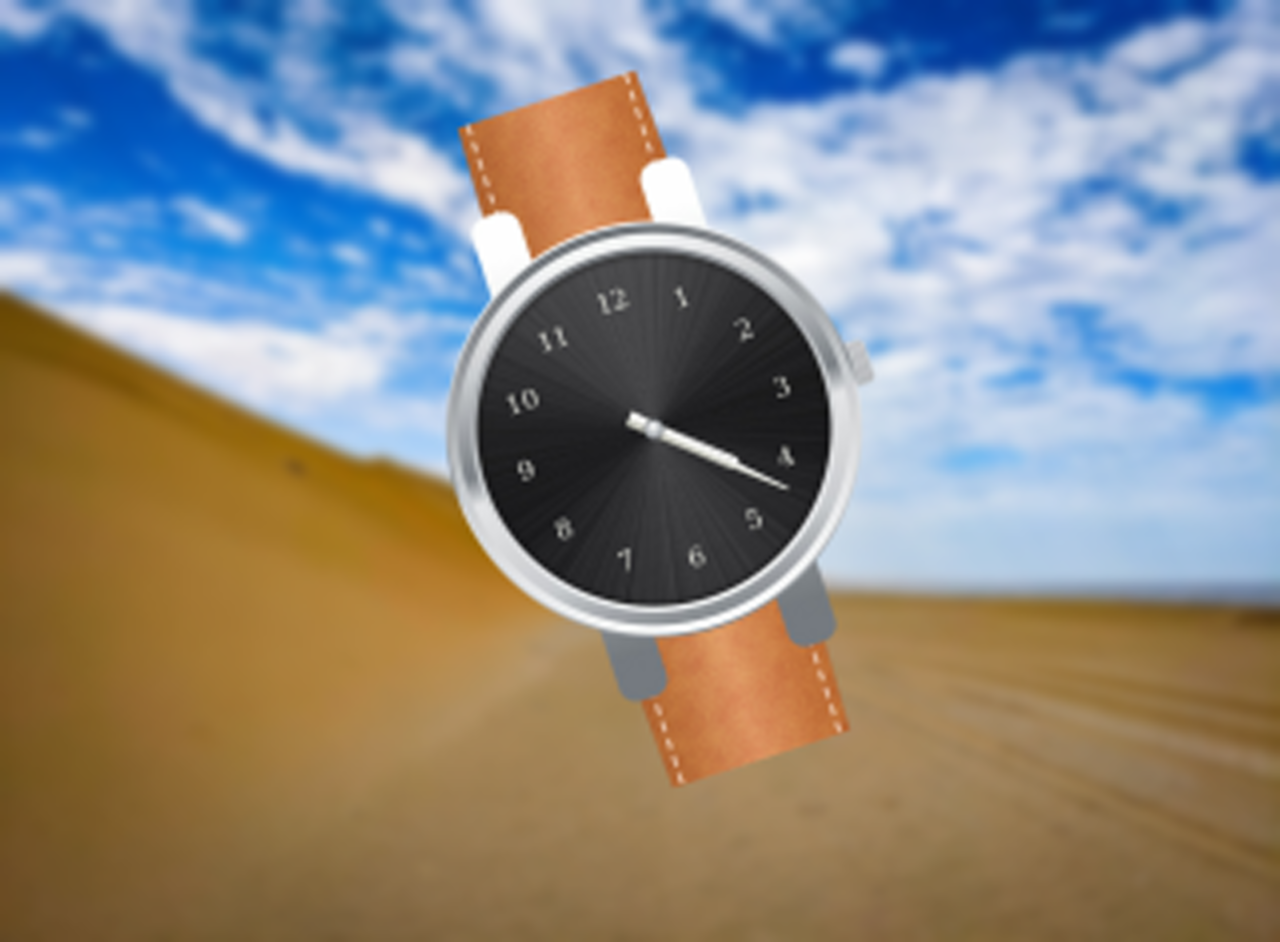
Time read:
h=4 m=22
